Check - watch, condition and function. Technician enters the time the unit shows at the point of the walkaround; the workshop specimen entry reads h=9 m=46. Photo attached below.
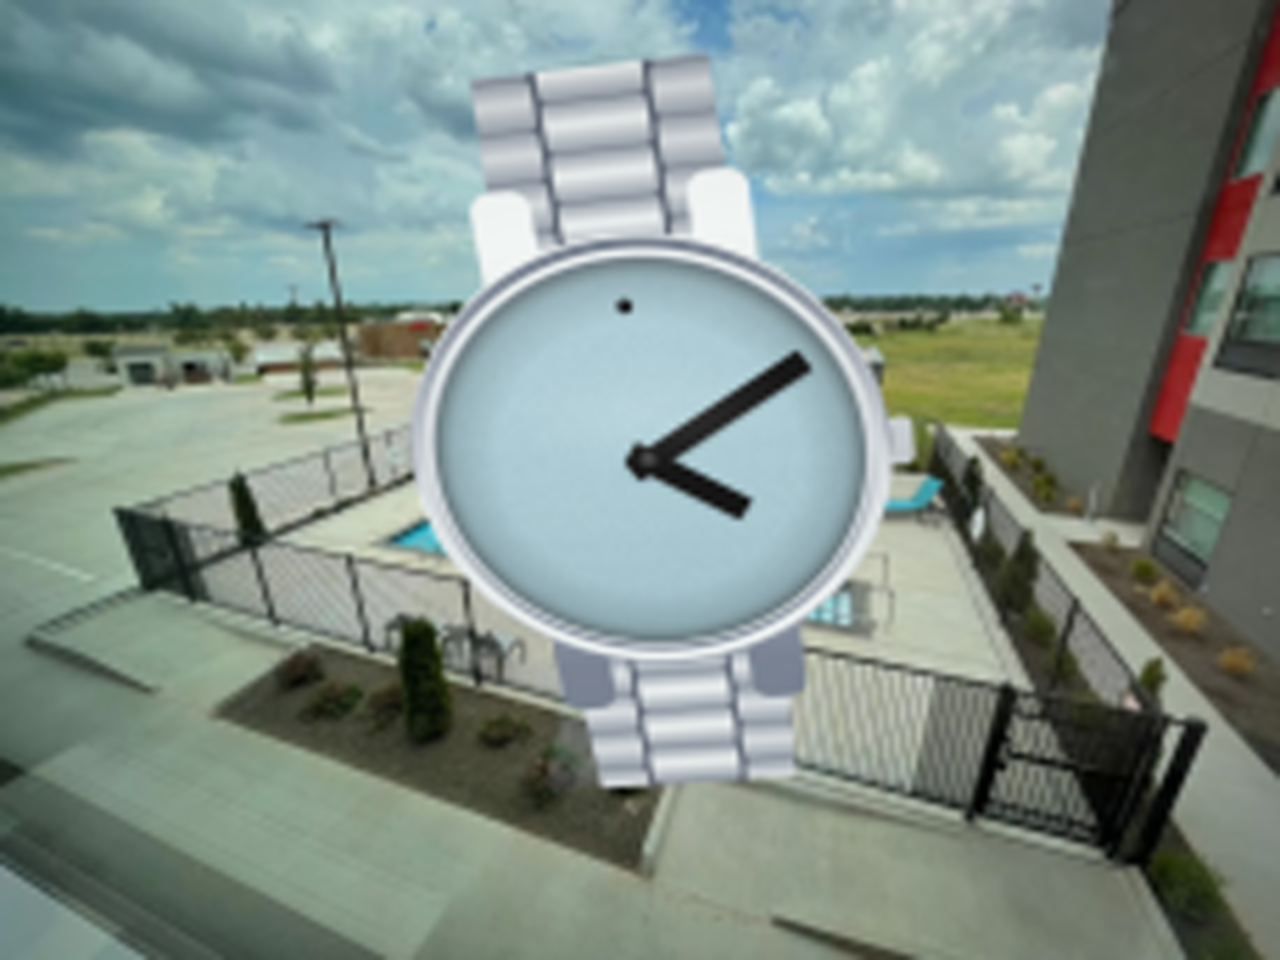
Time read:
h=4 m=10
